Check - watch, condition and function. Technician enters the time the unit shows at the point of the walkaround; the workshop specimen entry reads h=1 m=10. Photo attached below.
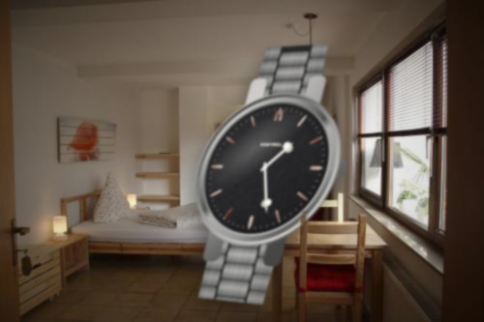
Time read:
h=1 m=27
